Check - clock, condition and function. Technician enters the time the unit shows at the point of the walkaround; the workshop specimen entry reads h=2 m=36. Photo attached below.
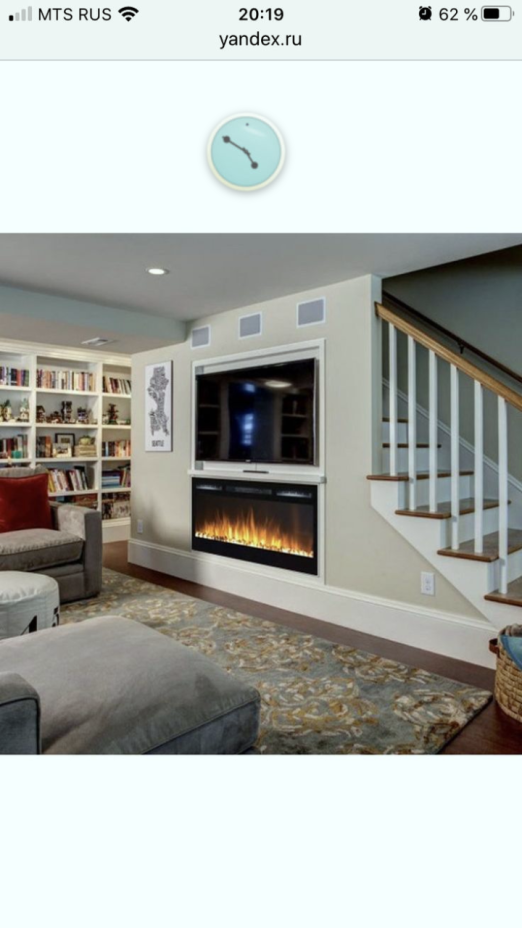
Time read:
h=4 m=50
